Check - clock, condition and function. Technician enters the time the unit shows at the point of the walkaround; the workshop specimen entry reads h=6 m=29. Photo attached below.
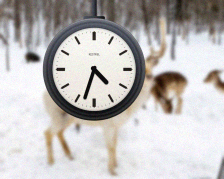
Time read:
h=4 m=33
